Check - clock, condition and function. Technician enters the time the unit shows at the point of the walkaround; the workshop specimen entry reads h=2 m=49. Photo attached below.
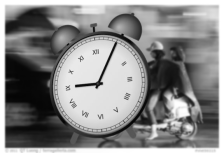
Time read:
h=9 m=5
